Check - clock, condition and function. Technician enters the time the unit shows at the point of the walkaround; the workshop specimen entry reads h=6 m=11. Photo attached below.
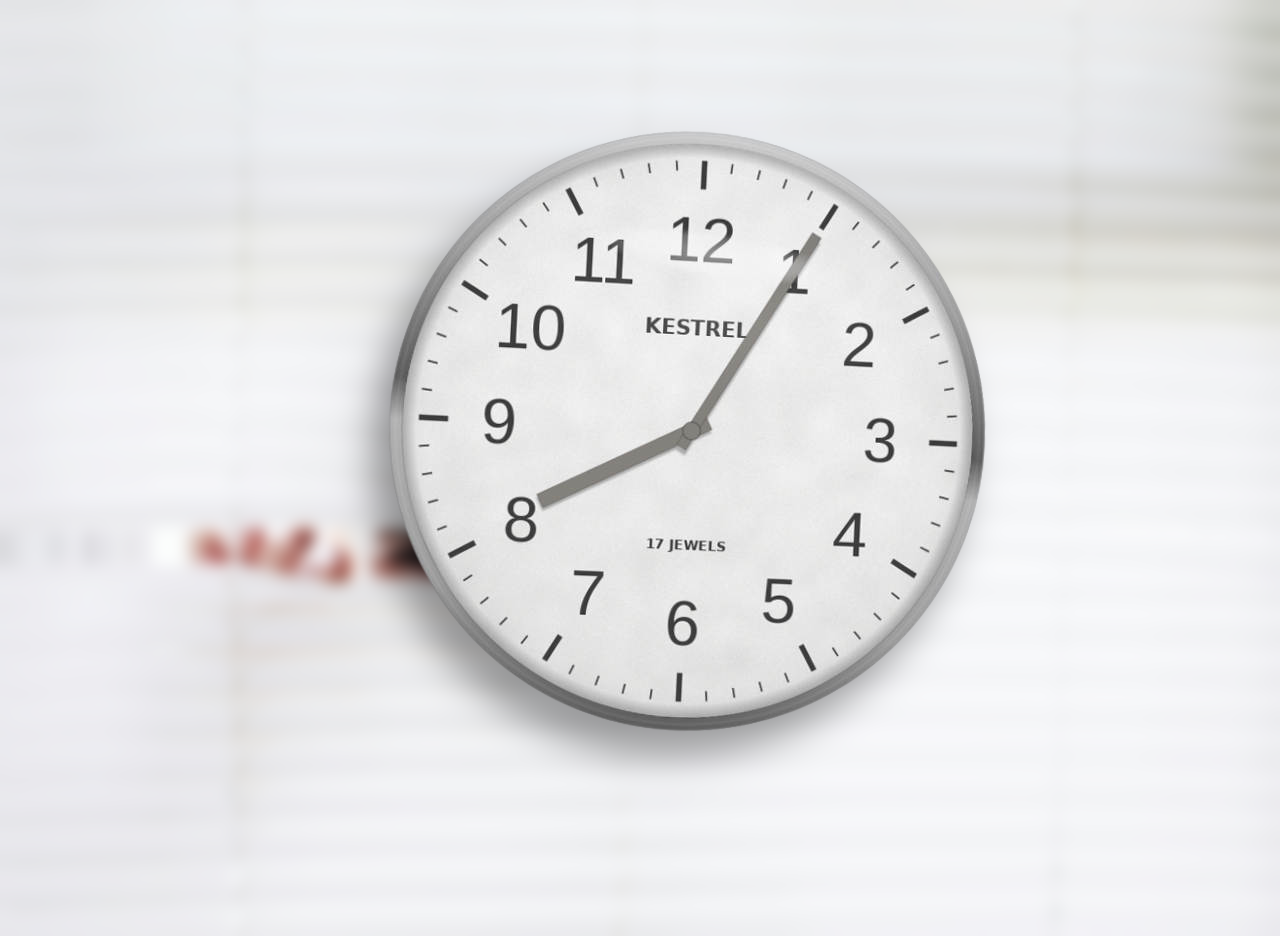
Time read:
h=8 m=5
